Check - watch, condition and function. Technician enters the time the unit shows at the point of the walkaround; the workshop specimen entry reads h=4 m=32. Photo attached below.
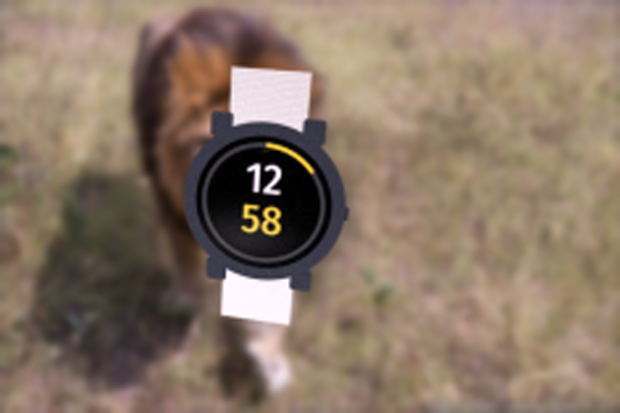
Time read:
h=12 m=58
